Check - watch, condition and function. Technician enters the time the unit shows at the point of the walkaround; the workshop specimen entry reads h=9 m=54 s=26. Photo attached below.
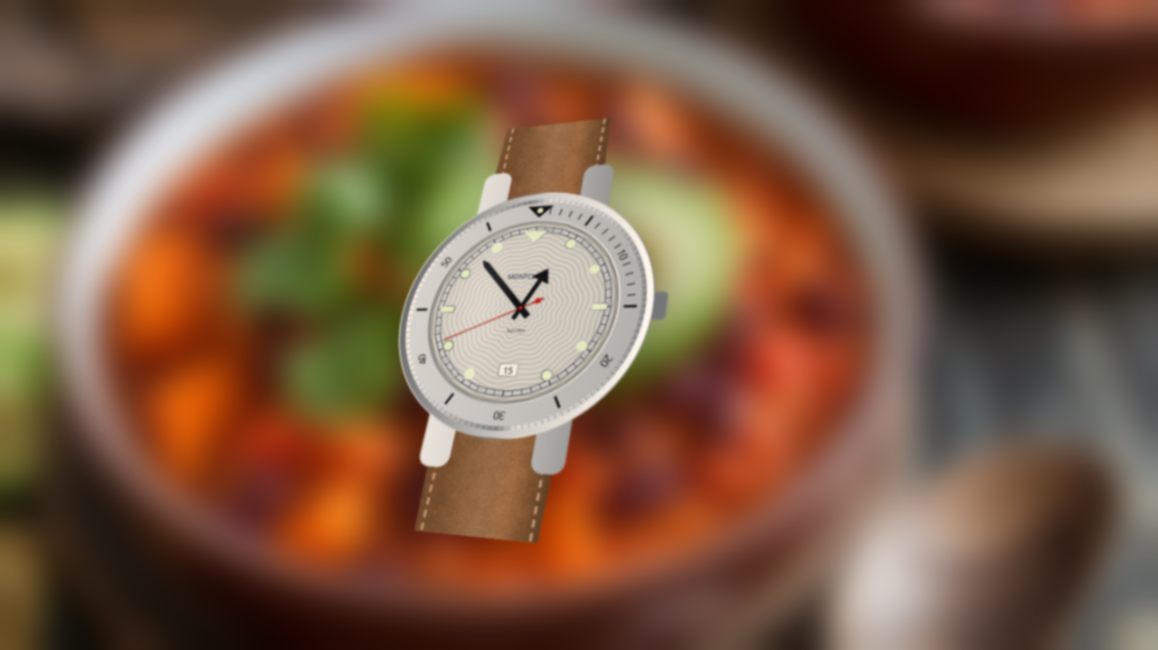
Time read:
h=12 m=52 s=41
